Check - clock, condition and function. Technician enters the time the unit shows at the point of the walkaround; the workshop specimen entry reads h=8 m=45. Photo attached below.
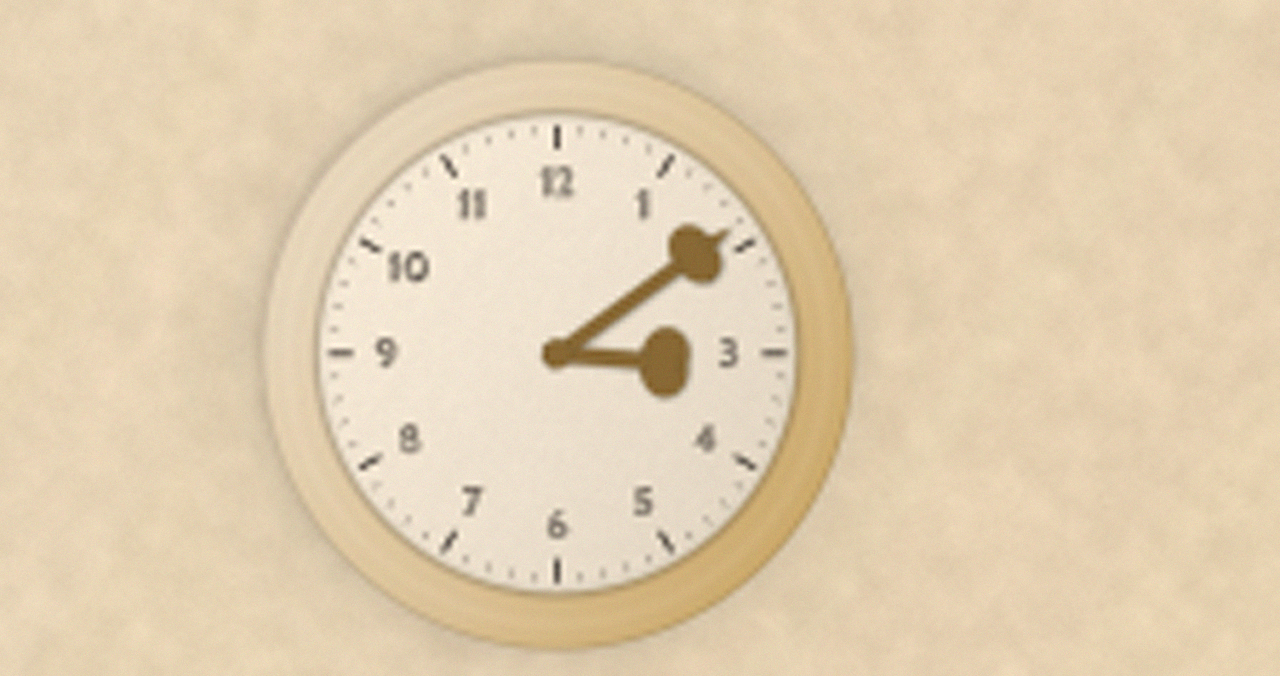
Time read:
h=3 m=9
